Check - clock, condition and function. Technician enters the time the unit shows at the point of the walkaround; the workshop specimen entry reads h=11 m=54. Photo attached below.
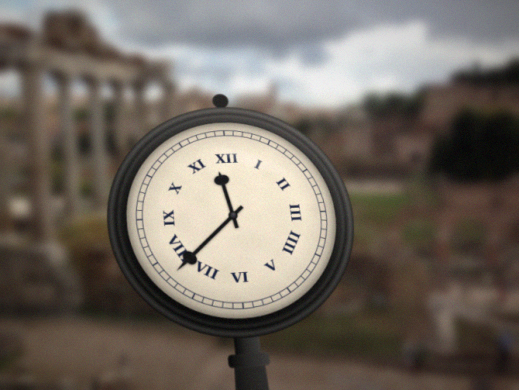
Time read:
h=11 m=38
